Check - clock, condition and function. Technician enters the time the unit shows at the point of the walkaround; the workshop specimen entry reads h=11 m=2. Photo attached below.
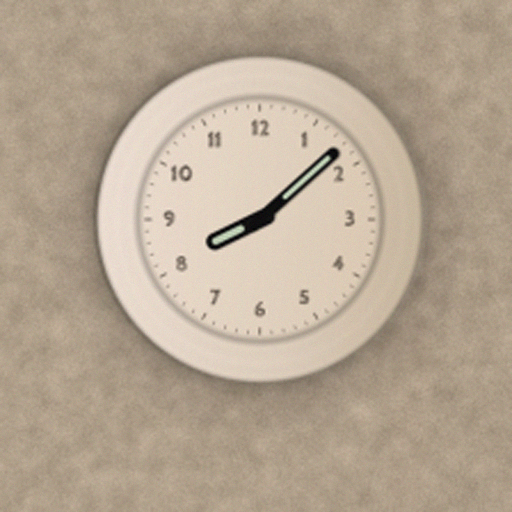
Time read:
h=8 m=8
